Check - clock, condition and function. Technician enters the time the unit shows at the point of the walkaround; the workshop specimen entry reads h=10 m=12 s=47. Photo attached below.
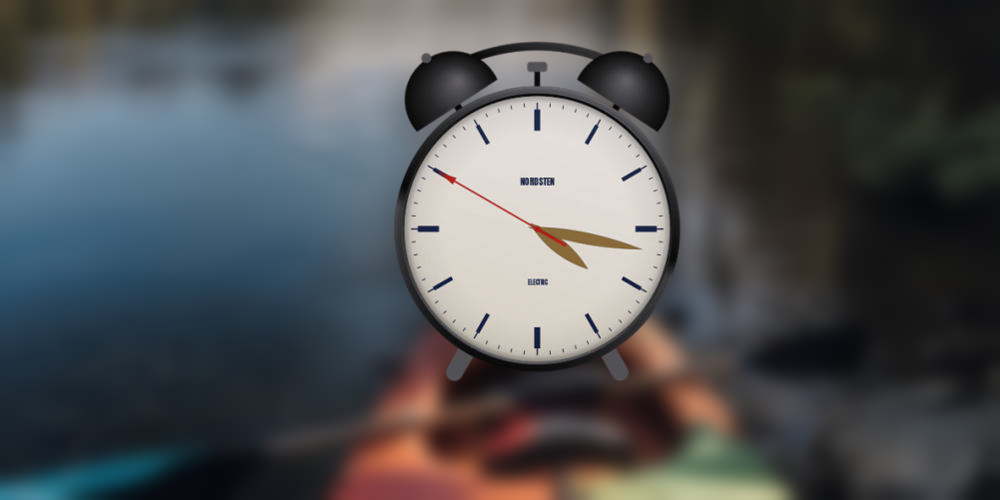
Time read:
h=4 m=16 s=50
